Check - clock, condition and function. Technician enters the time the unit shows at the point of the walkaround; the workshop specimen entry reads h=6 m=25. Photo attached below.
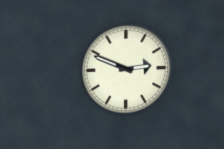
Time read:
h=2 m=49
